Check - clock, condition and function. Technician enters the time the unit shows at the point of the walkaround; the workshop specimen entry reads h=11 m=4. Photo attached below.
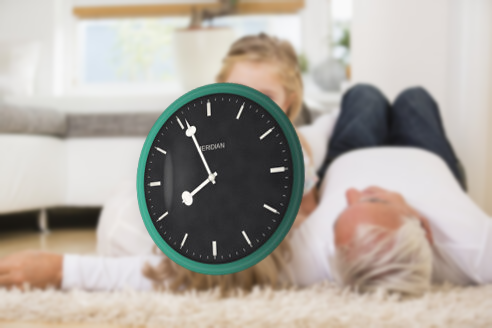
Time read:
h=7 m=56
